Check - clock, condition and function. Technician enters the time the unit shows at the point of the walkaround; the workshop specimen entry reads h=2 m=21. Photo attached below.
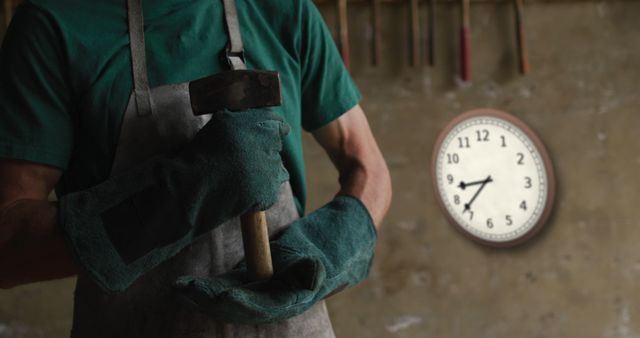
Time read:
h=8 m=37
